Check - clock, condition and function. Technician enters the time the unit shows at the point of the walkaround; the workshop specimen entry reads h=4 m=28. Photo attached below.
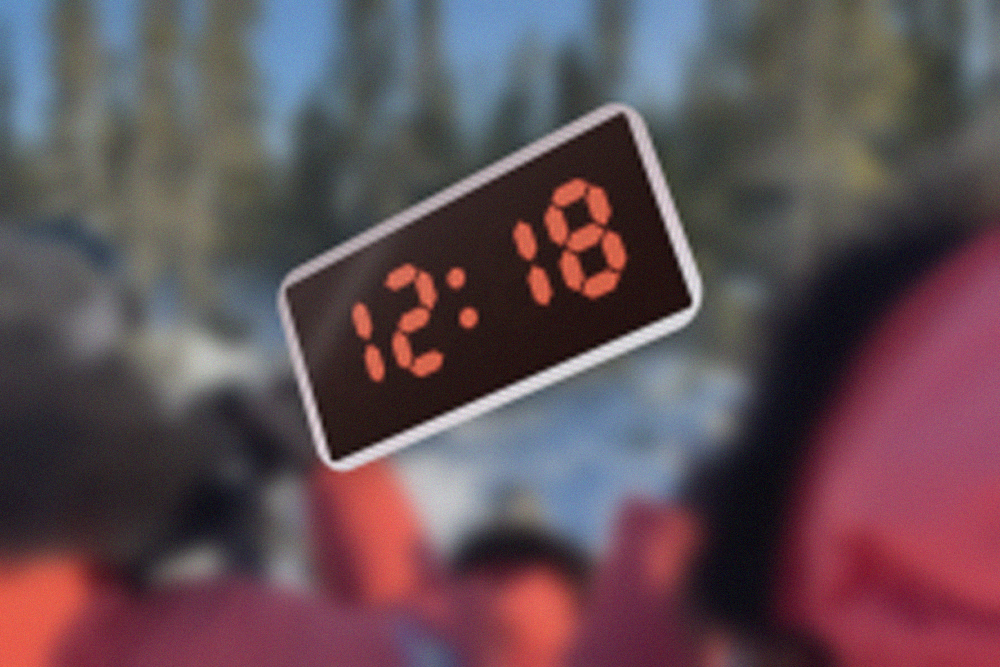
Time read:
h=12 m=18
